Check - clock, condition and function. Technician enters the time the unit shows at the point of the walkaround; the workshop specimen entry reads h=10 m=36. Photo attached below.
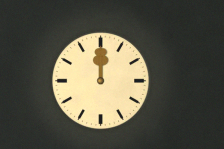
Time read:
h=12 m=0
